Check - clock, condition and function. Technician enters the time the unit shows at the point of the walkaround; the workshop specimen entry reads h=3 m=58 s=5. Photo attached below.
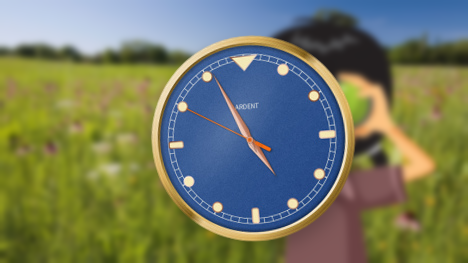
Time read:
h=4 m=55 s=50
